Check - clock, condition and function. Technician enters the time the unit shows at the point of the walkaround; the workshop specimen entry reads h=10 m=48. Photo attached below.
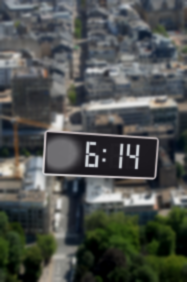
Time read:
h=6 m=14
